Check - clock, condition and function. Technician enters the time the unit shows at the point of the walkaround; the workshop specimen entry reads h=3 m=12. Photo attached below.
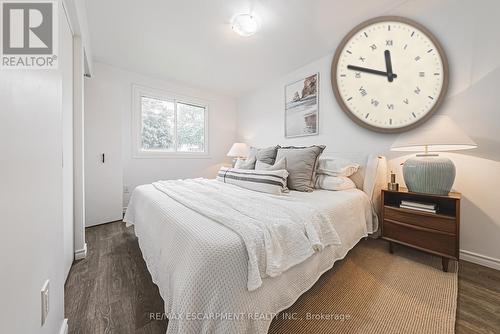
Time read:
h=11 m=47
